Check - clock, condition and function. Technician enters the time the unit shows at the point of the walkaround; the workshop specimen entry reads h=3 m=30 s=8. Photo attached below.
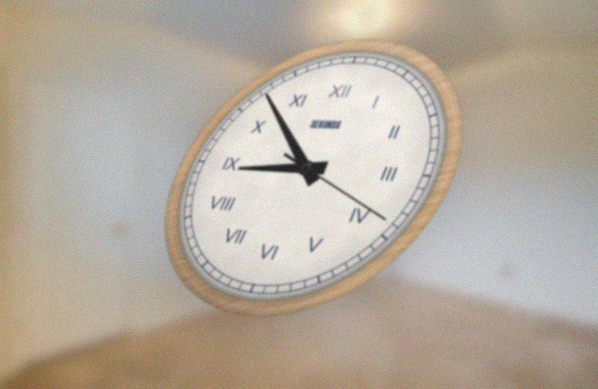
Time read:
h=8 m=52 s=19
